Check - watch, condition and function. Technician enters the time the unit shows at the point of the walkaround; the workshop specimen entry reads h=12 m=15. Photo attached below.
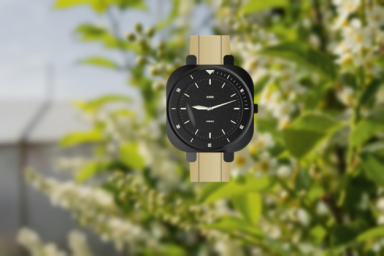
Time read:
h=9 m=12
